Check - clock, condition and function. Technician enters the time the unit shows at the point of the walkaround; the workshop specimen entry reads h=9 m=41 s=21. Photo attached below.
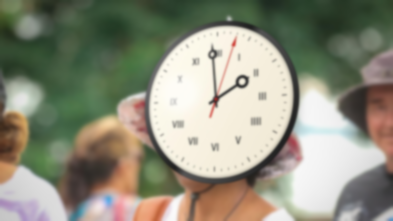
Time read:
h=1 m=59 s=3
